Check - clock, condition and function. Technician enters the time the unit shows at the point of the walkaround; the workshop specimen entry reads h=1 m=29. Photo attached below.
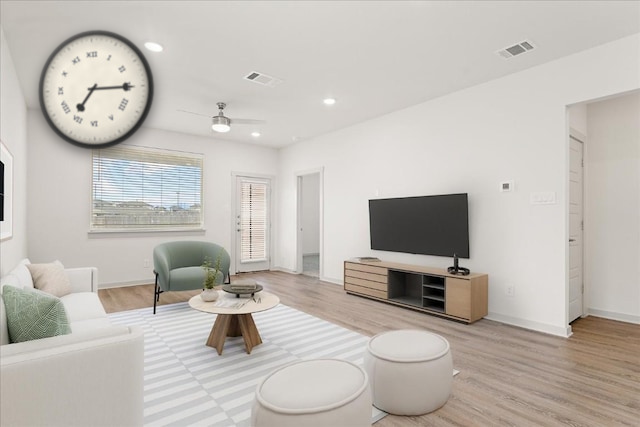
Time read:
h=7 m=15
